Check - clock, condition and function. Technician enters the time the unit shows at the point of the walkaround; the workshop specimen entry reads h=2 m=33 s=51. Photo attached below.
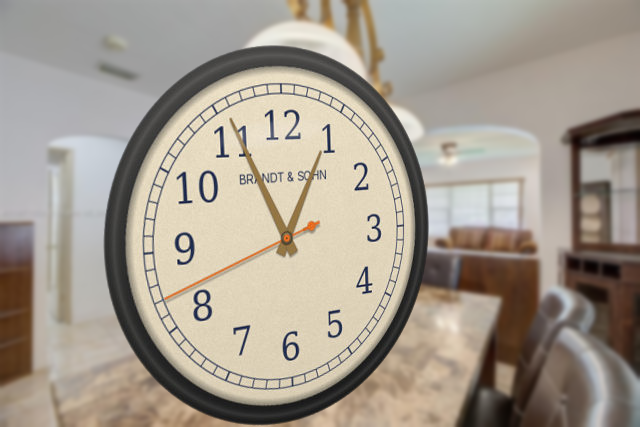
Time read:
h=12 m=55 s=42
